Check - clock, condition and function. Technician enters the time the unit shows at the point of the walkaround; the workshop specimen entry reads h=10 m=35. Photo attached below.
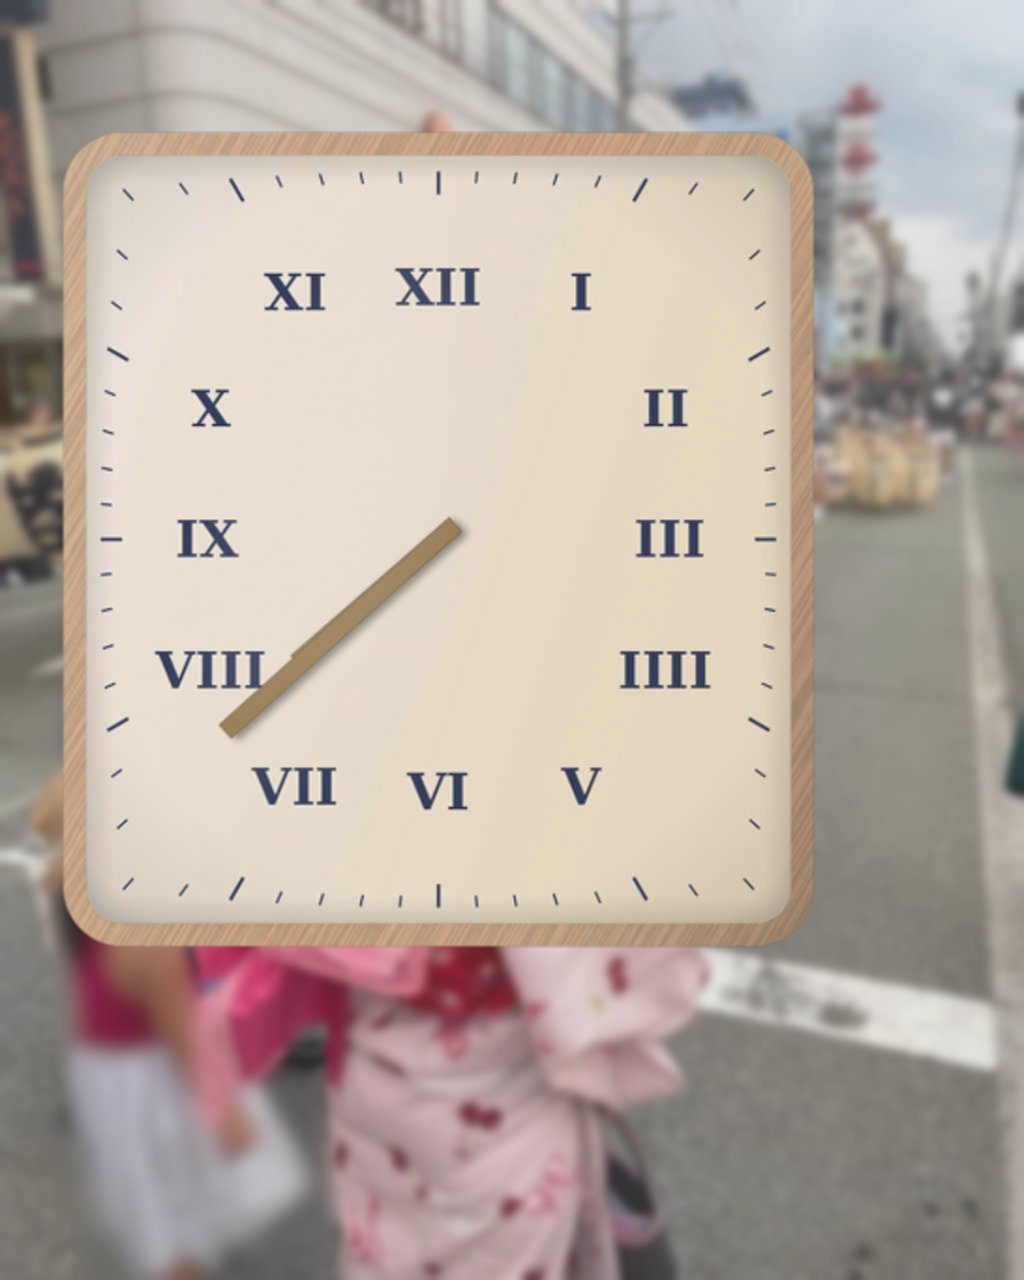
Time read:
h=7 m=38
